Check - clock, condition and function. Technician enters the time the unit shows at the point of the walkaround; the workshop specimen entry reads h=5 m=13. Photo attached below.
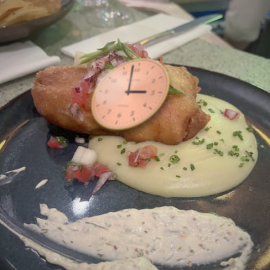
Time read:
h=2 m=58
